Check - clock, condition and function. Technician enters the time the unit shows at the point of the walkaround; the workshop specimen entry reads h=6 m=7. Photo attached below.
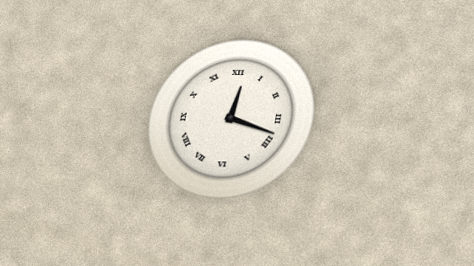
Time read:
h=12 m=18
